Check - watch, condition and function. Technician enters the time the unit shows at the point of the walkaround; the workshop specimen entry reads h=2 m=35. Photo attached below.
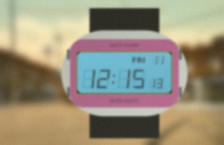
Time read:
h=12 m=15
